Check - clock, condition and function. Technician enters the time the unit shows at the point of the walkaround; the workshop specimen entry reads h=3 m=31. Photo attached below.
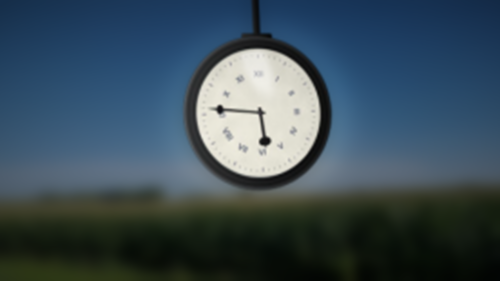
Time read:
h=5 m=46
